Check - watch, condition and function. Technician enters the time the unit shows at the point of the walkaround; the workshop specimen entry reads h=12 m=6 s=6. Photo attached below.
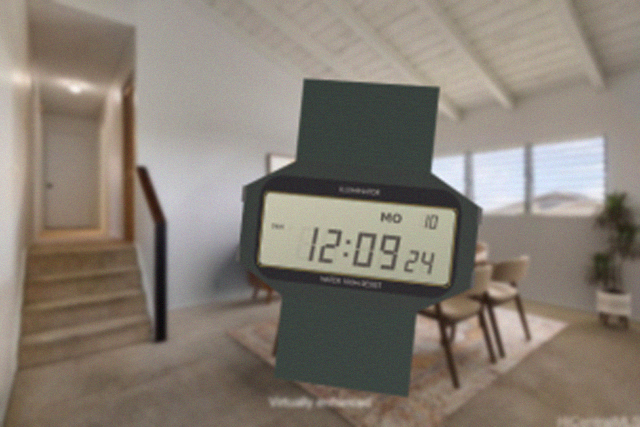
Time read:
h=12 m=9 s=24
